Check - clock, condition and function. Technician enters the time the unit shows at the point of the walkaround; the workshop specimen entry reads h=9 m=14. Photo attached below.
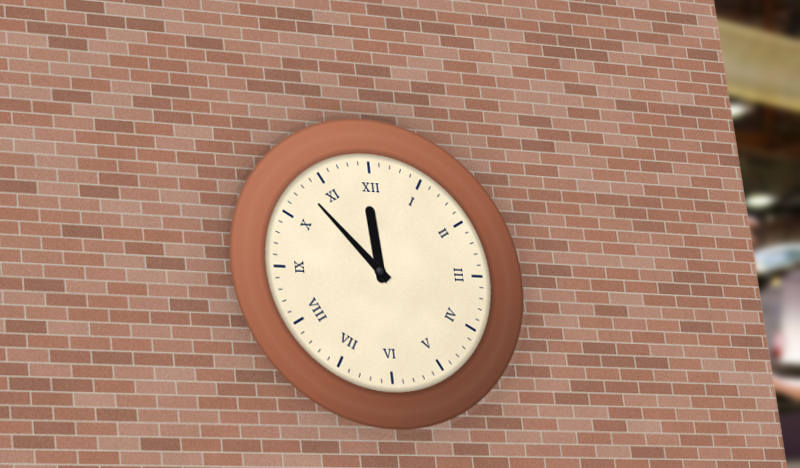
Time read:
h=11 m=53
